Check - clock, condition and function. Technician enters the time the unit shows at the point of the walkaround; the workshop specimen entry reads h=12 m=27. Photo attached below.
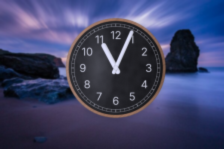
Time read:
h=11 m=4
